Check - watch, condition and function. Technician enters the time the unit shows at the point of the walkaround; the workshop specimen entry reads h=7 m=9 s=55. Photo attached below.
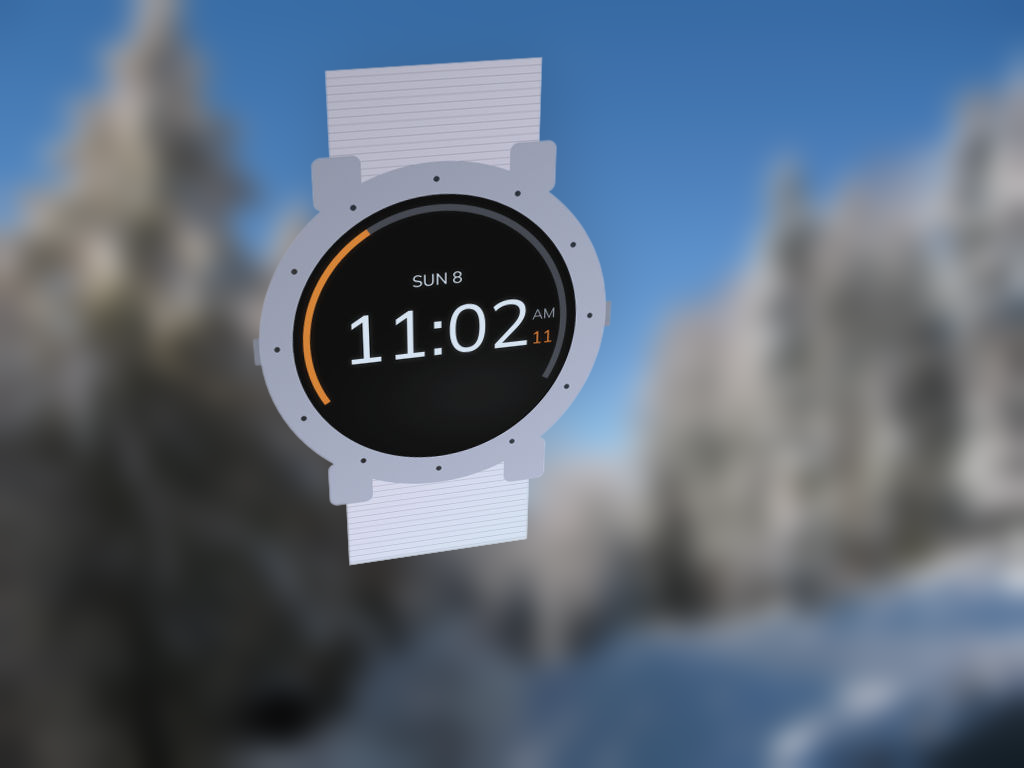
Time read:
h=11 m=2 s=11
